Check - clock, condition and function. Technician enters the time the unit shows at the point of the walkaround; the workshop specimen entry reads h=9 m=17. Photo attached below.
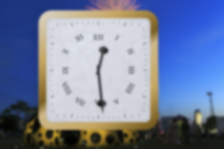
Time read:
h=12 m=29
